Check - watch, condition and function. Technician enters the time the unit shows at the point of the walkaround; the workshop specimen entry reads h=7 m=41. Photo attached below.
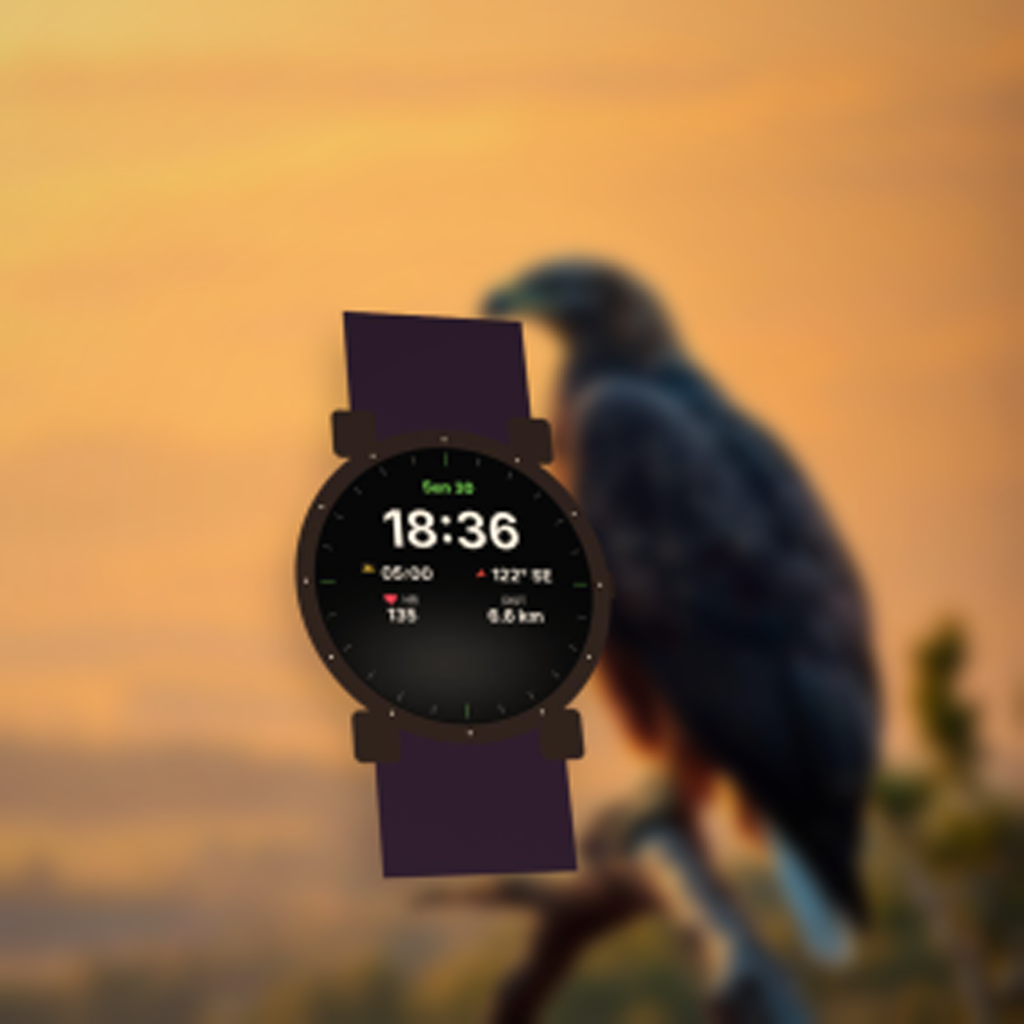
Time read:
h=18 m=36
